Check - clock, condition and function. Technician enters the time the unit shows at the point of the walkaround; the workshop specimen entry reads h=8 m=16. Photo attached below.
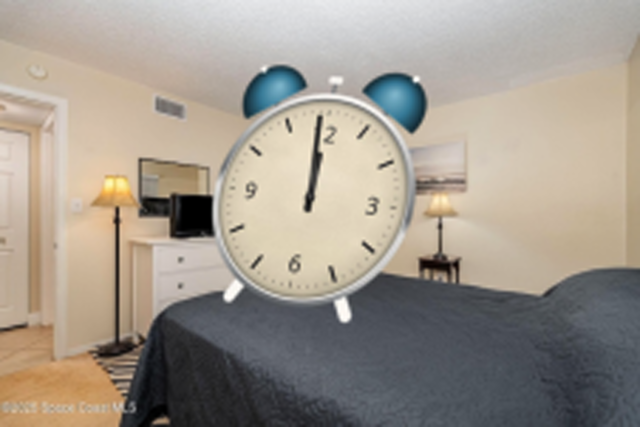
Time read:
h=11 m=59
